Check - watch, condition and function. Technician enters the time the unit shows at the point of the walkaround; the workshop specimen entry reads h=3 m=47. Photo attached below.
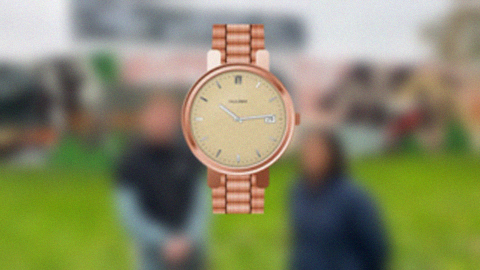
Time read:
h=10 m=14
